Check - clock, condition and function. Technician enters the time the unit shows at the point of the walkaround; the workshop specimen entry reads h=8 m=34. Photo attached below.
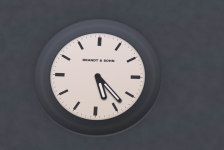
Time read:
h=5 m=23
